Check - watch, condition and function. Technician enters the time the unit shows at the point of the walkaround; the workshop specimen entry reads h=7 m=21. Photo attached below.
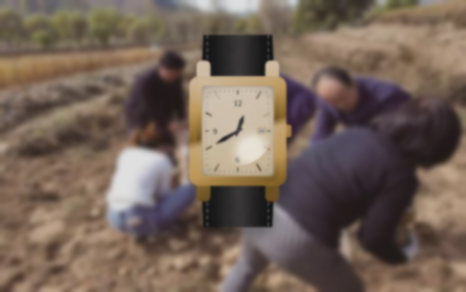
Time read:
h=12 m=40
